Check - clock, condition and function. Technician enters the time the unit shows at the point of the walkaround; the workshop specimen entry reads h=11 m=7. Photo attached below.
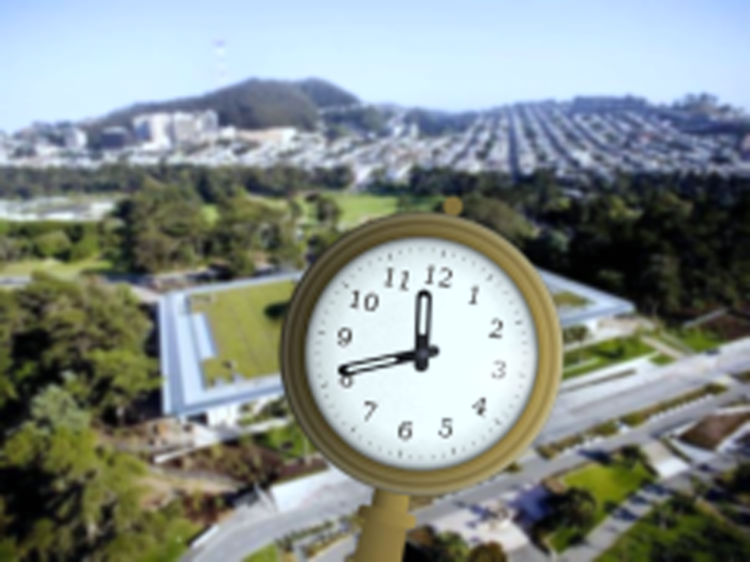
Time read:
h=11 m=41
